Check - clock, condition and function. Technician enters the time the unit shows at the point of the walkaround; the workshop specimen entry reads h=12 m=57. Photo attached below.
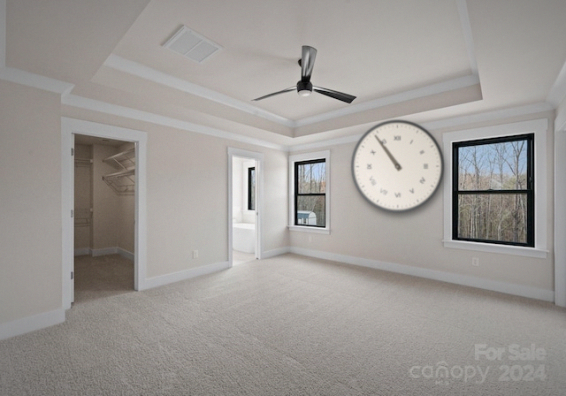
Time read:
h=10 m=54
